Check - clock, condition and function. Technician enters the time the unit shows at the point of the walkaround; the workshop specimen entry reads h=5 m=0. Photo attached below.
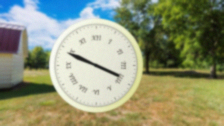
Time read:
h=3 m=49
